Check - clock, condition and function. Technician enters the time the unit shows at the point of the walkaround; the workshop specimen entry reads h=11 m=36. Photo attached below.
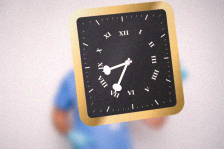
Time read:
h=8 m=35
